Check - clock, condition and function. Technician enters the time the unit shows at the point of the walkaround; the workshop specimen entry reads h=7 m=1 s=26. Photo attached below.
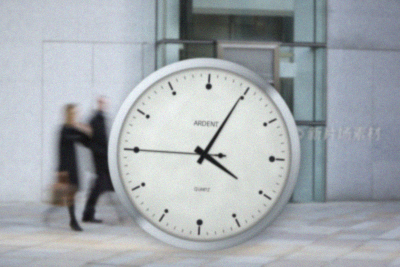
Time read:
h=4 m=4 s=45
